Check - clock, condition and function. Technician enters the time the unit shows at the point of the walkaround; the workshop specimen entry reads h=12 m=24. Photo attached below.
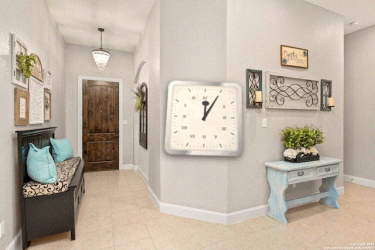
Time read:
h=12 m=5
